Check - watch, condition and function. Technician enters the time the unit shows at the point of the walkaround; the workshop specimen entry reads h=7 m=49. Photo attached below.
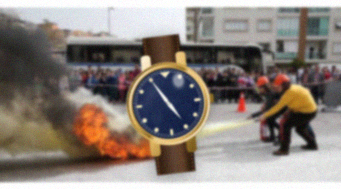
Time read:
h=4 m=55
